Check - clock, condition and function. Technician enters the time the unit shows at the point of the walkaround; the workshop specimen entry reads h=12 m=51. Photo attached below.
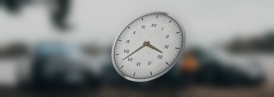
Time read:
h=3 m=37
